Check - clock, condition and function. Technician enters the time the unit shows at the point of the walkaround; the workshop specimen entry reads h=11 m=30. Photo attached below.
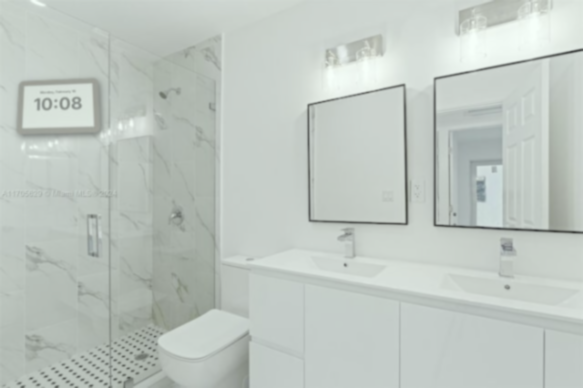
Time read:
h=10 m=8
